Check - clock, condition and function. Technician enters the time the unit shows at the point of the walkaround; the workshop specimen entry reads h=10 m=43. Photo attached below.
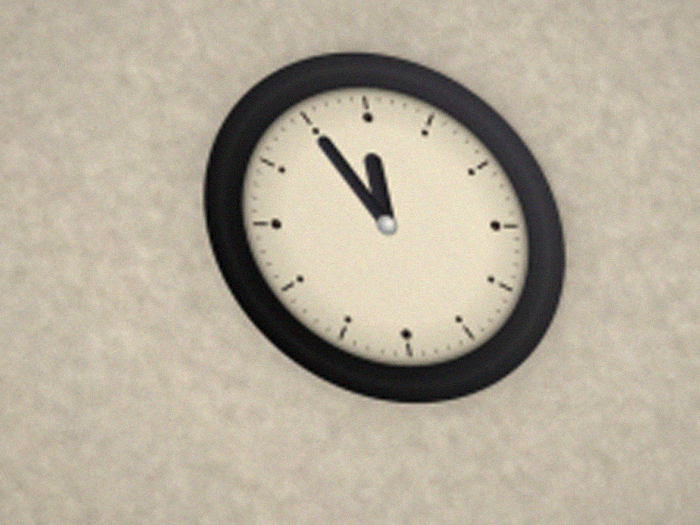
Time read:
h=11 m=55
